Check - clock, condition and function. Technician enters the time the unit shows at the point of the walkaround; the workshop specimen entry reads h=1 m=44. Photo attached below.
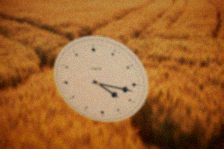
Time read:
h=4 m=17
